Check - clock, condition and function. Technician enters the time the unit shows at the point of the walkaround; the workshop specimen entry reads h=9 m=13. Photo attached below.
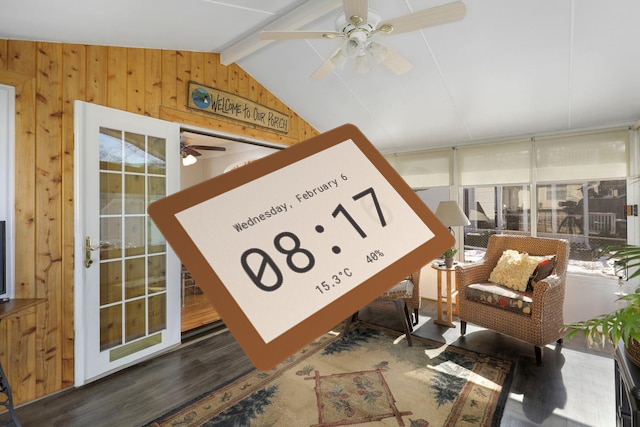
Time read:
h=8 m=17
